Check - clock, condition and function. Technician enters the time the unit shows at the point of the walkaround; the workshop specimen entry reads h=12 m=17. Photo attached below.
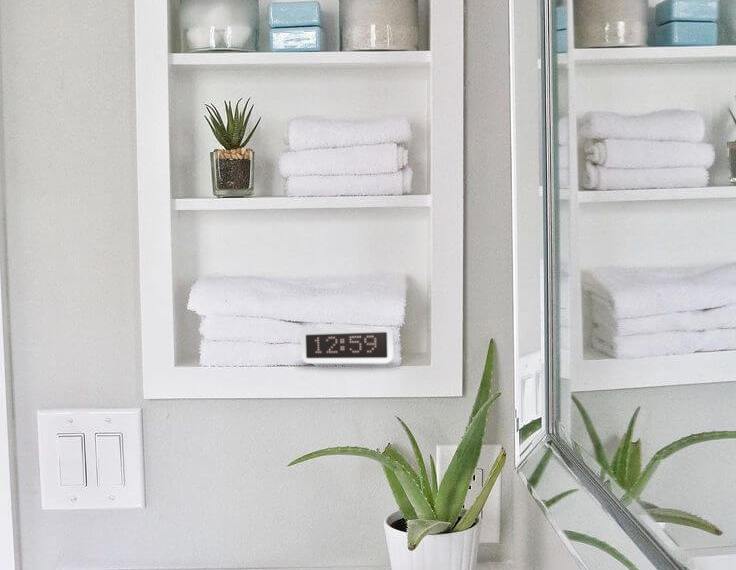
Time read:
h=12 m=59
